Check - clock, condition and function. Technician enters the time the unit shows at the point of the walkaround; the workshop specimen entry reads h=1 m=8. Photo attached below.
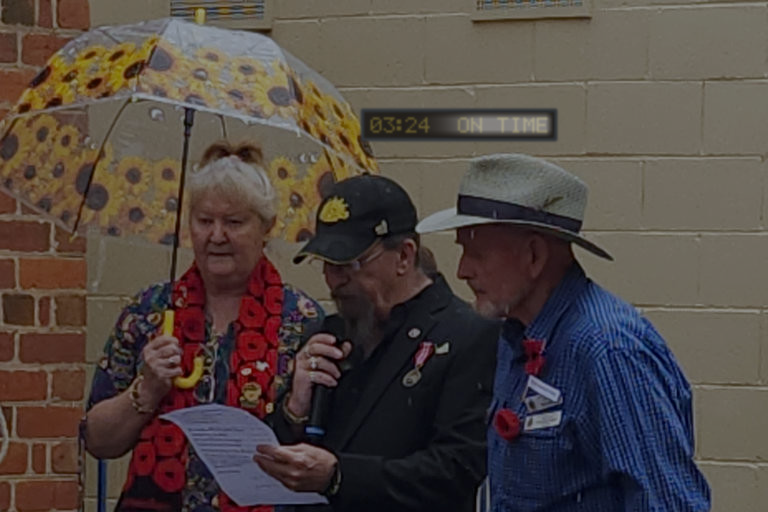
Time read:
h=3 m=24
